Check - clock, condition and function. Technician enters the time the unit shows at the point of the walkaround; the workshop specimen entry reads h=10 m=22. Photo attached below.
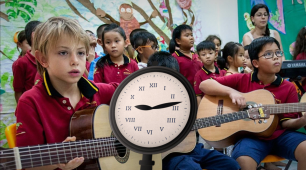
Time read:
h=9 m=13
